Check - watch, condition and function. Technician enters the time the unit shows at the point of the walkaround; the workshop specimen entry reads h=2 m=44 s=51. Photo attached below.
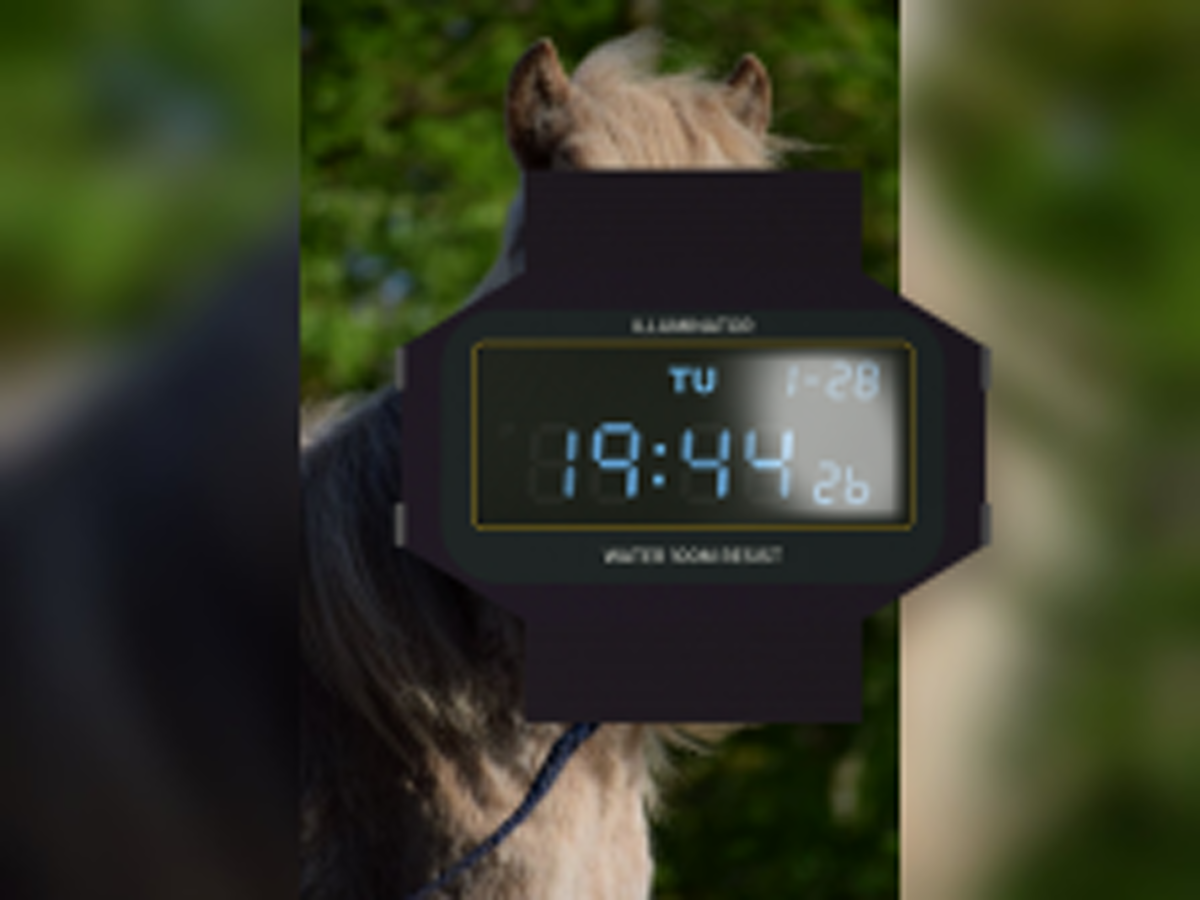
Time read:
h=19 m=44 s=26
